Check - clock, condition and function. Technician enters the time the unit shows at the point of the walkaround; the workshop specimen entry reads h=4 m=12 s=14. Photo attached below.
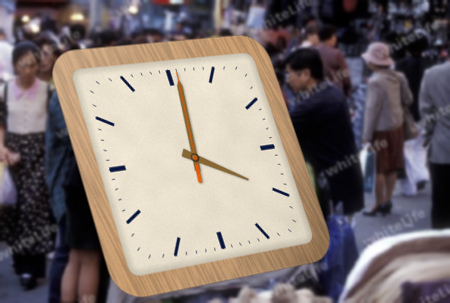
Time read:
h=4 m=1 s=1
